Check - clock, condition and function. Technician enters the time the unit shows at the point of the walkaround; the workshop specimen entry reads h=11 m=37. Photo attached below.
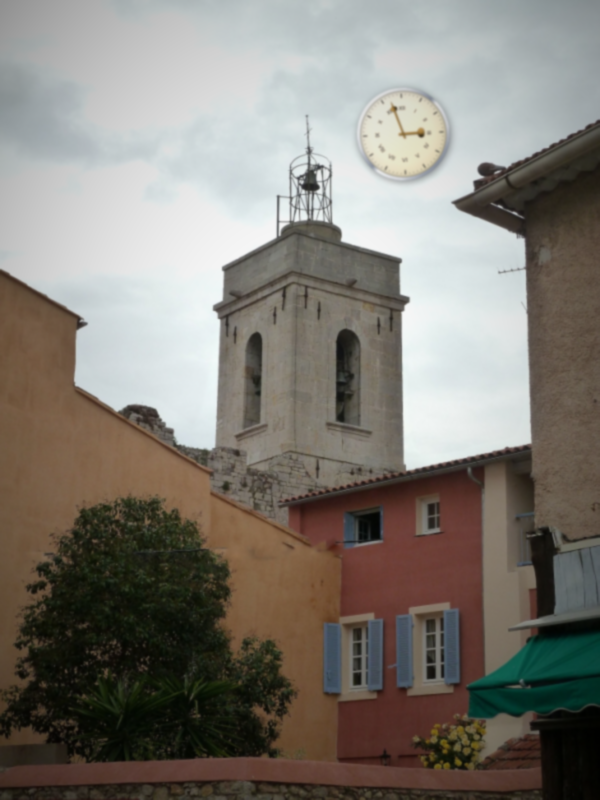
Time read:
h=2 m=57
